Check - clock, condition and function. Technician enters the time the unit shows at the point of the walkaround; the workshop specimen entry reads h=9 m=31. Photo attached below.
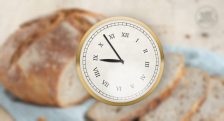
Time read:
h=8 m=53
